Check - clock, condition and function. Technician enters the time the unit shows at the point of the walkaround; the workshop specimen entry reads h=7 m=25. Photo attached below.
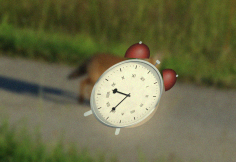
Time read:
h=8 m=31
